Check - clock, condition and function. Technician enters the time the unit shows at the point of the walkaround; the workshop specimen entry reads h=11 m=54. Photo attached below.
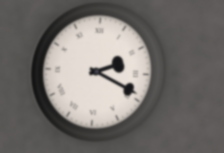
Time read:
h=2 m=19
